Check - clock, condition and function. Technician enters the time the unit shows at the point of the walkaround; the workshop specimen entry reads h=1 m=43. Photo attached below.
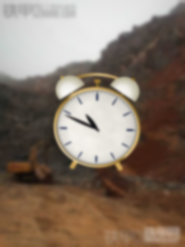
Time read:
h=10 m=49
